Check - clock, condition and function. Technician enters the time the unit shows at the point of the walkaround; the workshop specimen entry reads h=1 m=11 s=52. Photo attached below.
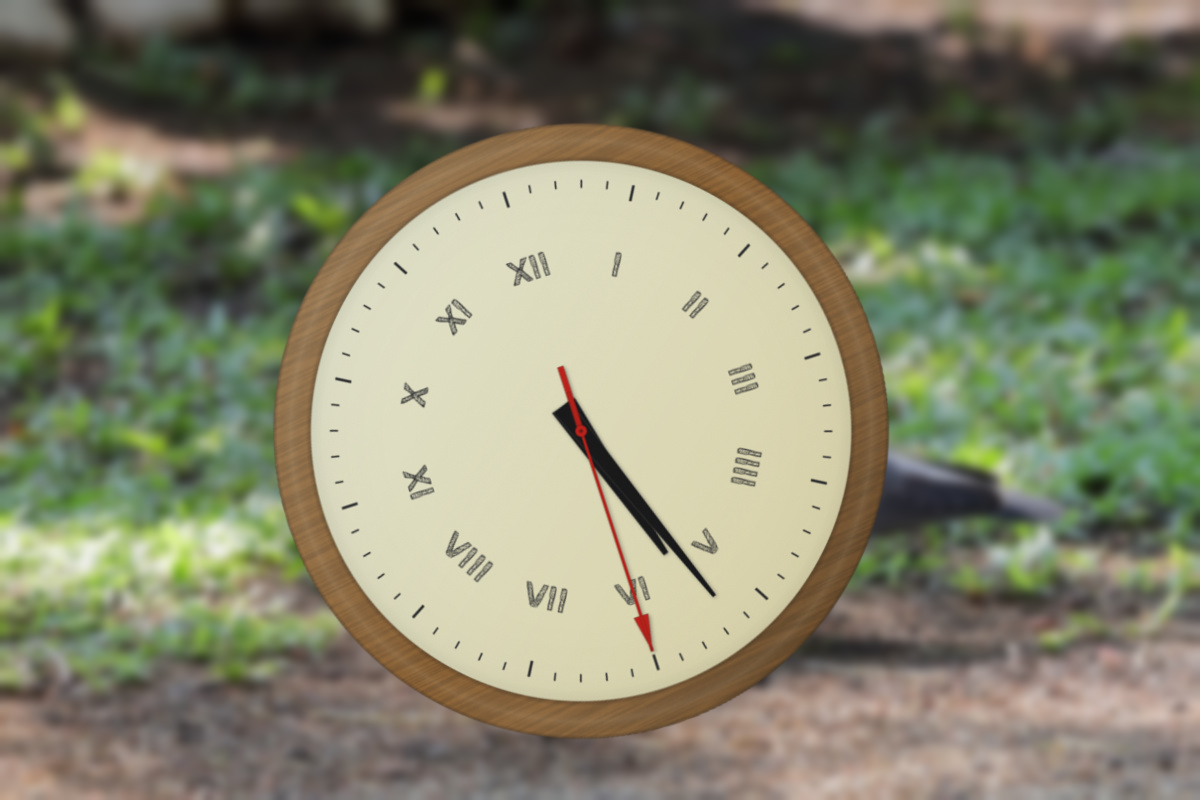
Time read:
h=5 m=26 s=30
